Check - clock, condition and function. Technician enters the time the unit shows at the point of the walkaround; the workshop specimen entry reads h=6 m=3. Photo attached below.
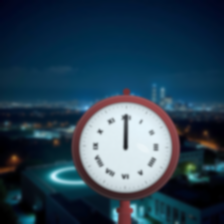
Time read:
h=12 m=0
